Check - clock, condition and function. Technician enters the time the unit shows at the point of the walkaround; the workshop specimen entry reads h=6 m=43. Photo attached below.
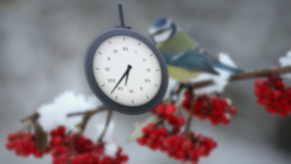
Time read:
h=6 m=37
